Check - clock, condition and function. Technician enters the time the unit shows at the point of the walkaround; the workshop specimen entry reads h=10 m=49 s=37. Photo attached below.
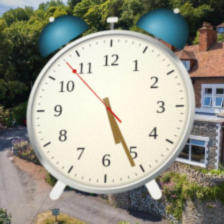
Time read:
h=5 m=25 s=53
